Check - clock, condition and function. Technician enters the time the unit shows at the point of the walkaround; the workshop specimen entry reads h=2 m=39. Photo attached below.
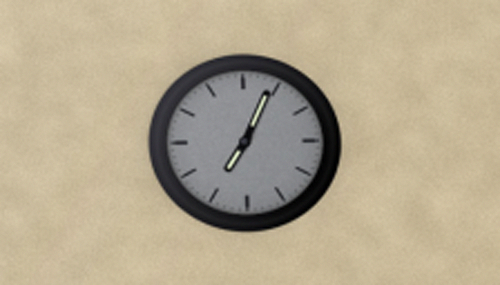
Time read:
h=7 m=4
